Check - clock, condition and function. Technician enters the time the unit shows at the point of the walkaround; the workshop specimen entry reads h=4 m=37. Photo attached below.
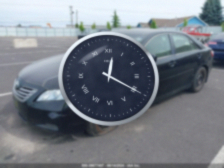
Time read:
h=12 m=20
